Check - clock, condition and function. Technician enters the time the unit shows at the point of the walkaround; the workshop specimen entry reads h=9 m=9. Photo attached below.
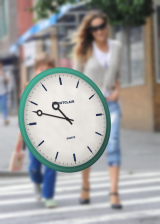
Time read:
h=10 m=48
